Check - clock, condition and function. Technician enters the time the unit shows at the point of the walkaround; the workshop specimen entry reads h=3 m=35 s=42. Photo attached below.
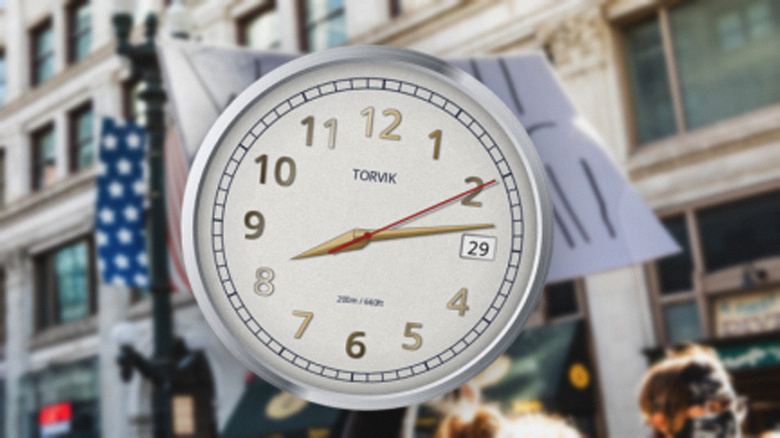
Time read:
h=8 m=13 s=10
